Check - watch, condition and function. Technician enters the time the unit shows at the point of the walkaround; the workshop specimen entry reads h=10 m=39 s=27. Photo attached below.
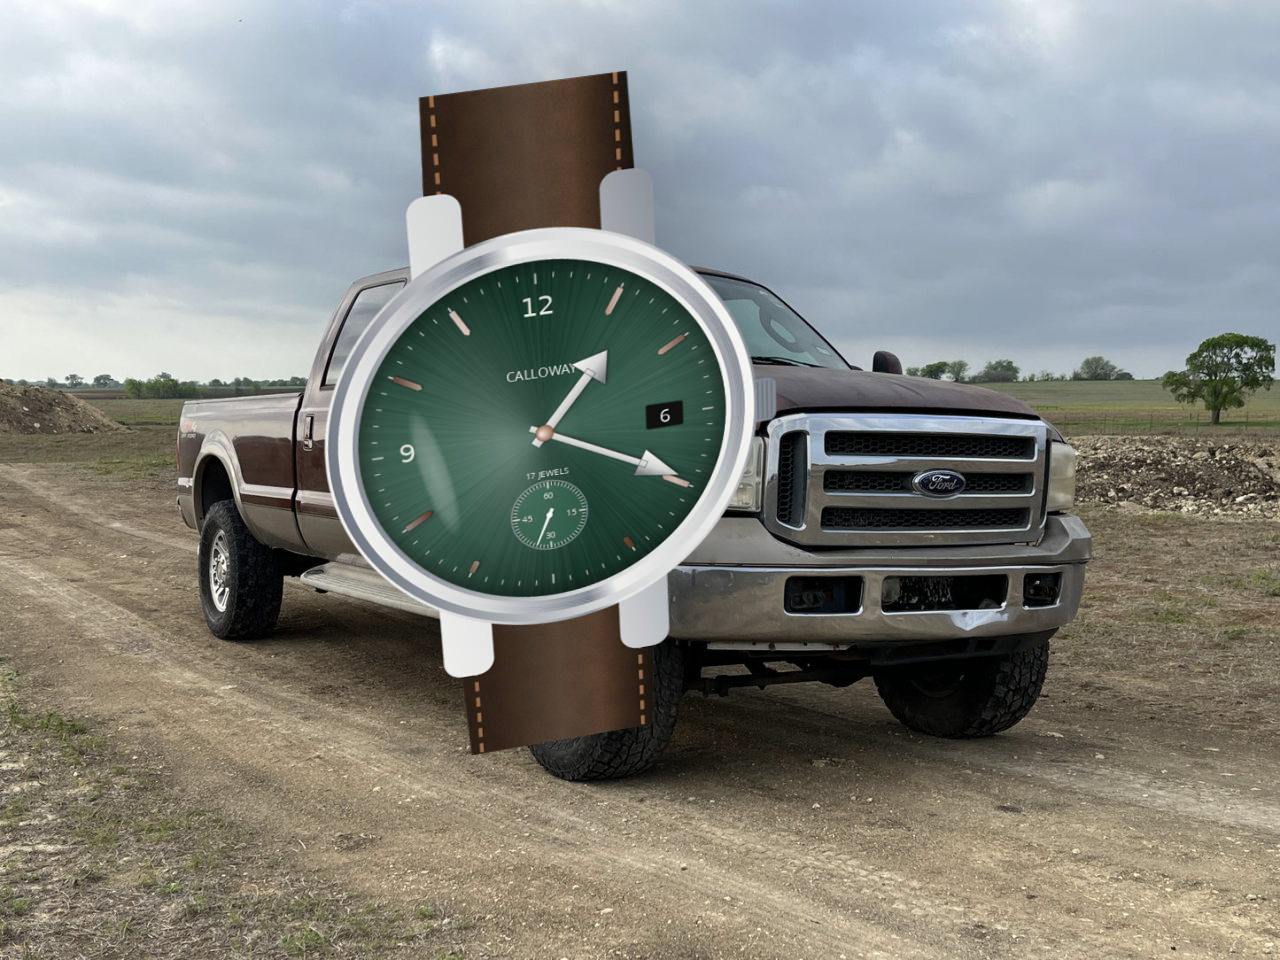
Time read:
h=1 m=19 s=34
